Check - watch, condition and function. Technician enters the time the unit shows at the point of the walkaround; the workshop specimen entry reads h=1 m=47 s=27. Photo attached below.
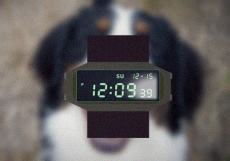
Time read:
h=12 m=9 s=39
